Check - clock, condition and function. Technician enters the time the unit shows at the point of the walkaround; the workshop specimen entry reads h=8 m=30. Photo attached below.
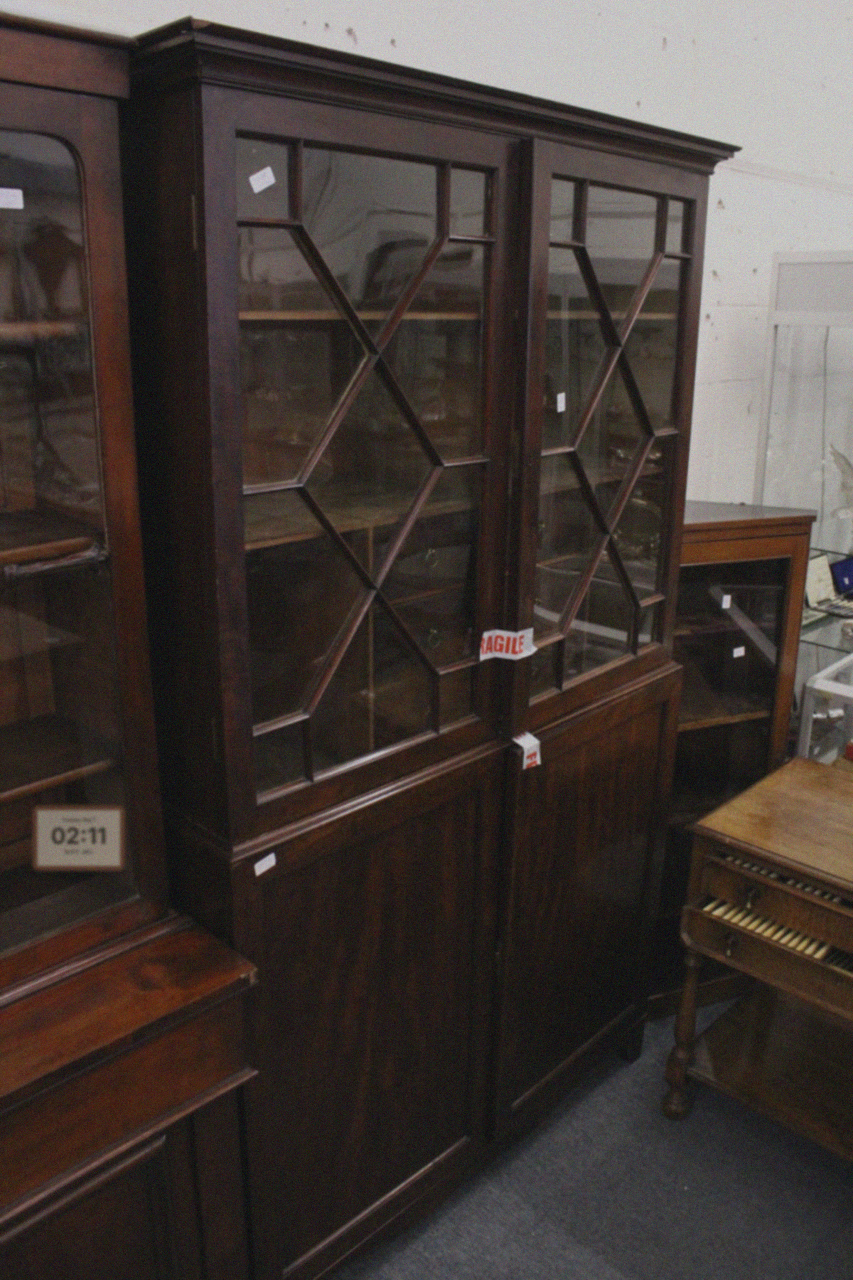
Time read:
h=2 m=11
